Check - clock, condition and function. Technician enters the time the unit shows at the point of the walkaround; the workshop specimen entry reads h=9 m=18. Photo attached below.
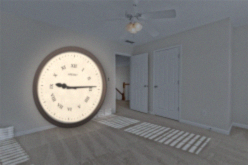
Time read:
h=9 m=14
